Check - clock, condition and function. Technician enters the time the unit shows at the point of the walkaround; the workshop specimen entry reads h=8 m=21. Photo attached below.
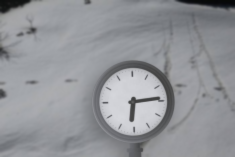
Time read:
h=6 m=14
